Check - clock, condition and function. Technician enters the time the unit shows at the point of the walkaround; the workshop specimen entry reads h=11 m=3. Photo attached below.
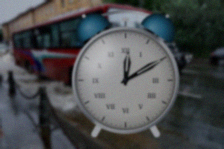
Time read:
h=12 m=10
